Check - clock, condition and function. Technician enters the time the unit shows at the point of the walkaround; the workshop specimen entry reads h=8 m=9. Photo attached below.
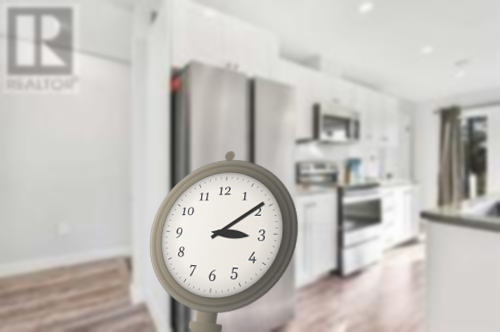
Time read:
h=3 m=9
